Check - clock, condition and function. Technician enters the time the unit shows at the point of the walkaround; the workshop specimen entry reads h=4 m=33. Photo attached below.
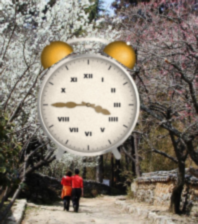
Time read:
h=3 m=45
